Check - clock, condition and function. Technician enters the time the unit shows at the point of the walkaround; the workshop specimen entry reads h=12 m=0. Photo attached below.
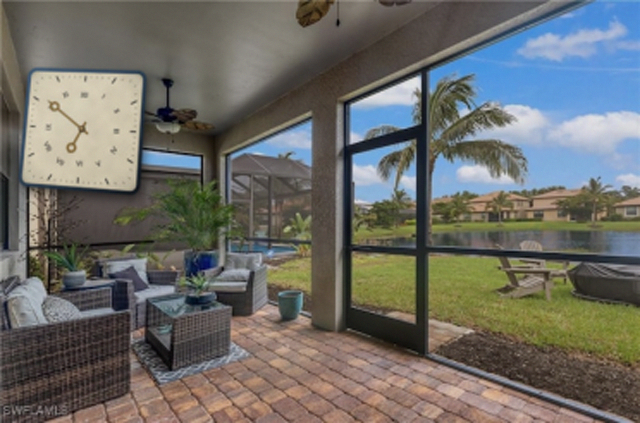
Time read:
h=6 m=51
